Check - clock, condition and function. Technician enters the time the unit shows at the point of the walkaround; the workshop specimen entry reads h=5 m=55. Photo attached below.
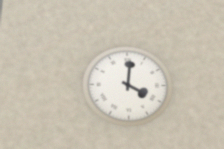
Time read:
h=4 m=1
